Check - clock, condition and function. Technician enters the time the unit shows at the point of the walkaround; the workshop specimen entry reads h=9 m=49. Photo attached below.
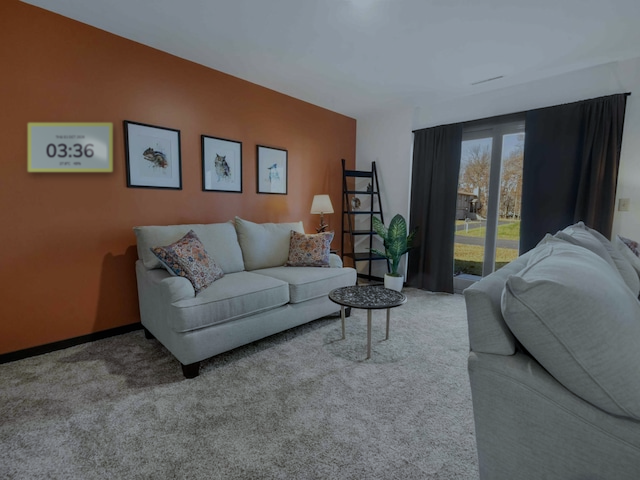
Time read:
h=3 m=36
